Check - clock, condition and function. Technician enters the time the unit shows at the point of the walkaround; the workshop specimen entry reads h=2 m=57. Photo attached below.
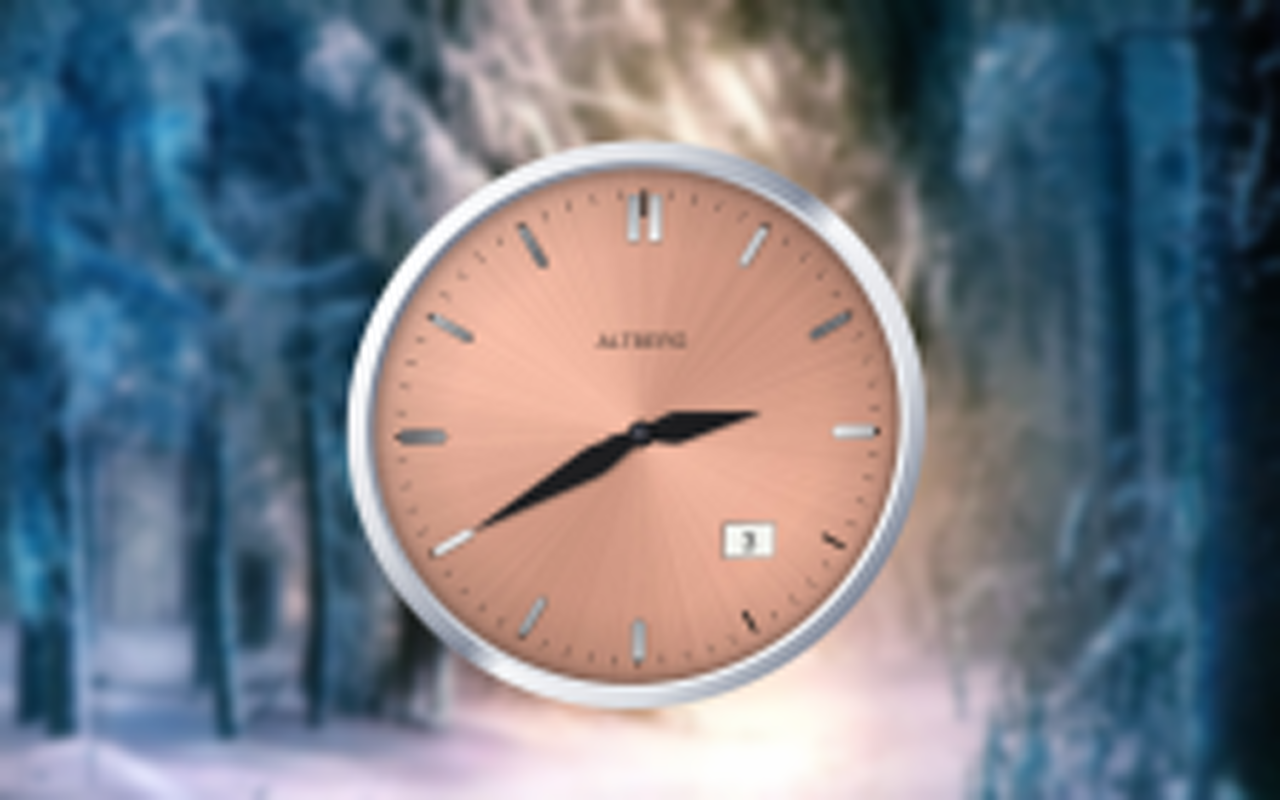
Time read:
h=2 m=40
